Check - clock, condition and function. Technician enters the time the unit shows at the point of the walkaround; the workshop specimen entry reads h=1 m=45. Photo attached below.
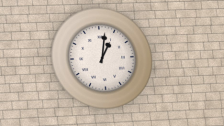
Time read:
h=1 m=2
